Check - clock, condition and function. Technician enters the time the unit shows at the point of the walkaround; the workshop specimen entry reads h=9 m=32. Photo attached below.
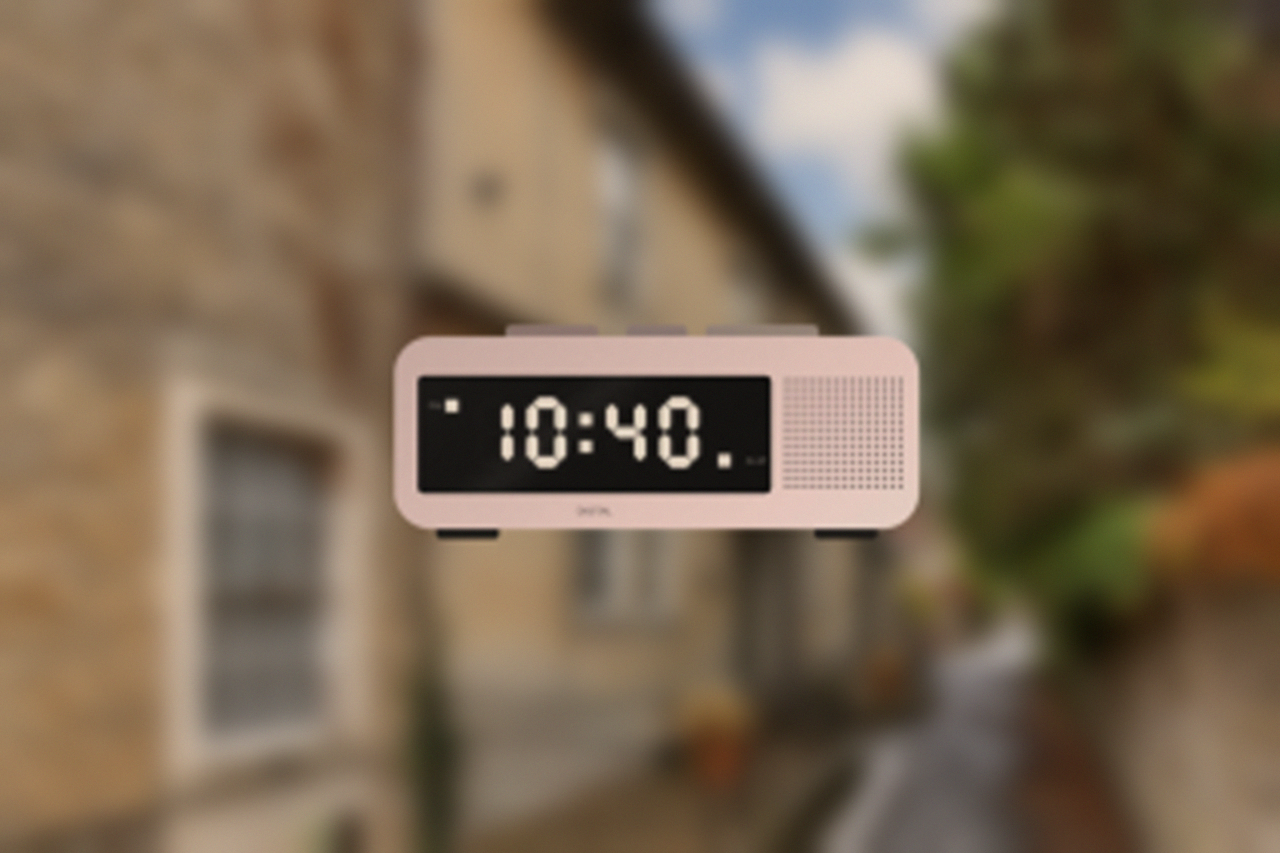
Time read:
h=10 m=40
